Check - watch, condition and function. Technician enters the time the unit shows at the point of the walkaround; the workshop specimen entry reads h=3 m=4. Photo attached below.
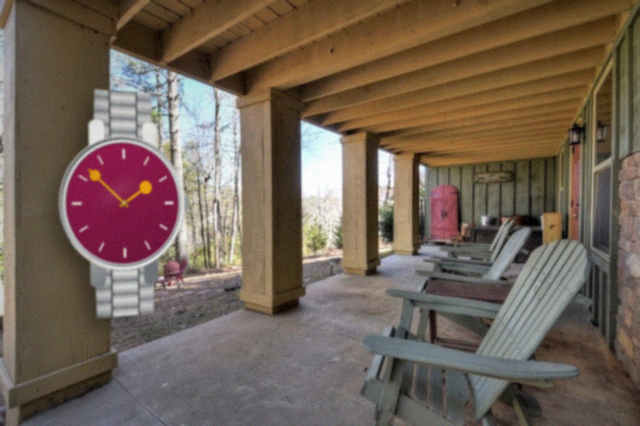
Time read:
h=1 m=52
